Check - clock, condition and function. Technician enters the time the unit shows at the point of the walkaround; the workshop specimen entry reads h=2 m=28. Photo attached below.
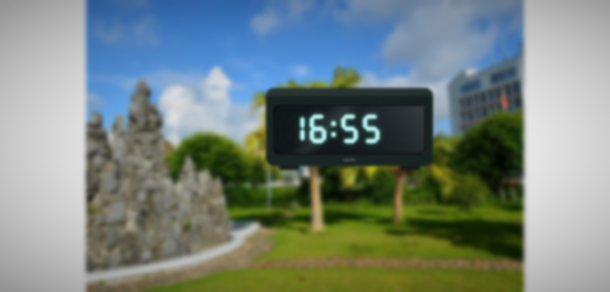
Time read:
h=16 m=55
